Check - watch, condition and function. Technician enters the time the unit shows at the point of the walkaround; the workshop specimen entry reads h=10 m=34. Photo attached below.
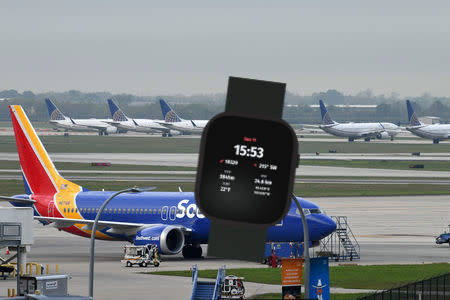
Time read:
h=15 m=53
